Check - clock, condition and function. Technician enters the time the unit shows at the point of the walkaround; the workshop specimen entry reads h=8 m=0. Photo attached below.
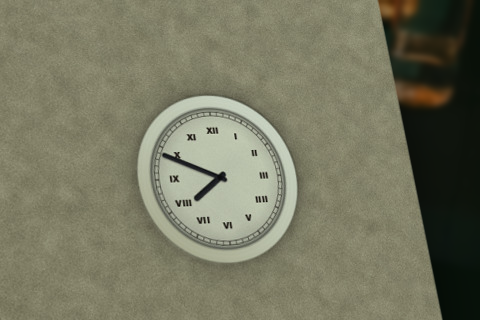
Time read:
h=7 m=49
